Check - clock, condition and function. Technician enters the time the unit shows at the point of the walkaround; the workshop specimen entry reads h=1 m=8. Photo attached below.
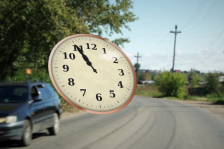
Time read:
h=10 m=55
